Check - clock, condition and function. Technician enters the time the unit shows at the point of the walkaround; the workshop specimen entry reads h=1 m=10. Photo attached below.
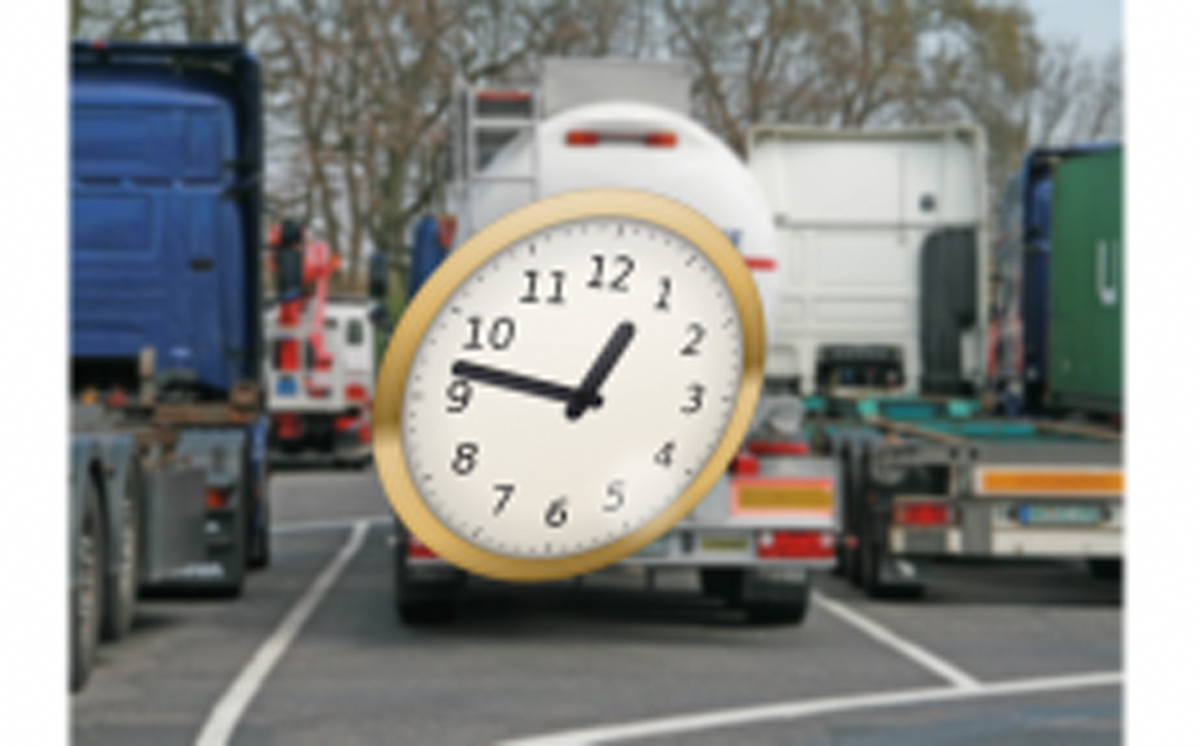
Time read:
h=12 m=47
